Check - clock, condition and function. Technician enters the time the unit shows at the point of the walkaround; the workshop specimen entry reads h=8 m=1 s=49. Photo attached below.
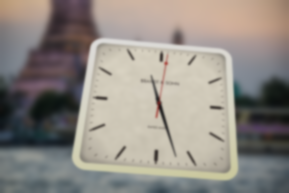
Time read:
h=11 m=27 s=1
